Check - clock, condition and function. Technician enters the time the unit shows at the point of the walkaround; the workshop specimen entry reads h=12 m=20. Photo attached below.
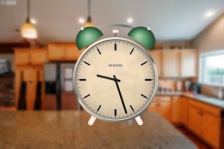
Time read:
h=9 m=27
